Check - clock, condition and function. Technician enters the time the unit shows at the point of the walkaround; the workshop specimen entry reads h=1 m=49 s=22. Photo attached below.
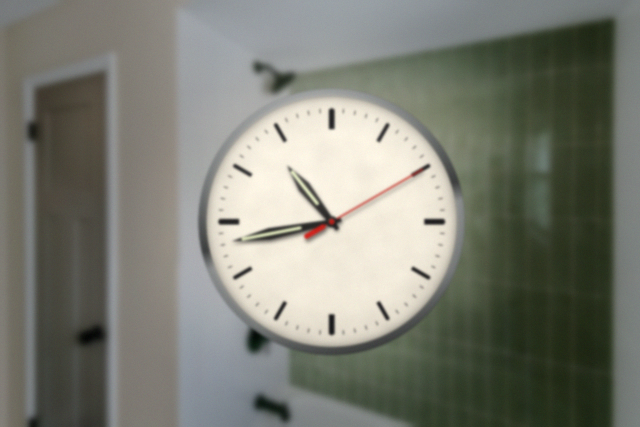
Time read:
h=10 m=43 s=10
